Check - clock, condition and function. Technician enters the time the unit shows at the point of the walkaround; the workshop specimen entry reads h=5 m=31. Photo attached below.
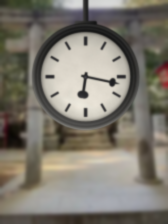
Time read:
h=6 m=17
